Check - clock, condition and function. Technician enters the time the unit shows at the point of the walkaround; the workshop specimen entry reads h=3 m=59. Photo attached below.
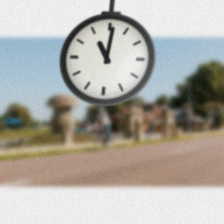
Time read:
h=11 m=1
